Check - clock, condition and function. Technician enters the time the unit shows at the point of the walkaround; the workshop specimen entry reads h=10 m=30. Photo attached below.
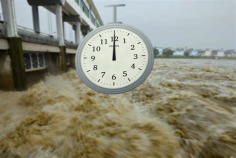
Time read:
h=12 m=0
